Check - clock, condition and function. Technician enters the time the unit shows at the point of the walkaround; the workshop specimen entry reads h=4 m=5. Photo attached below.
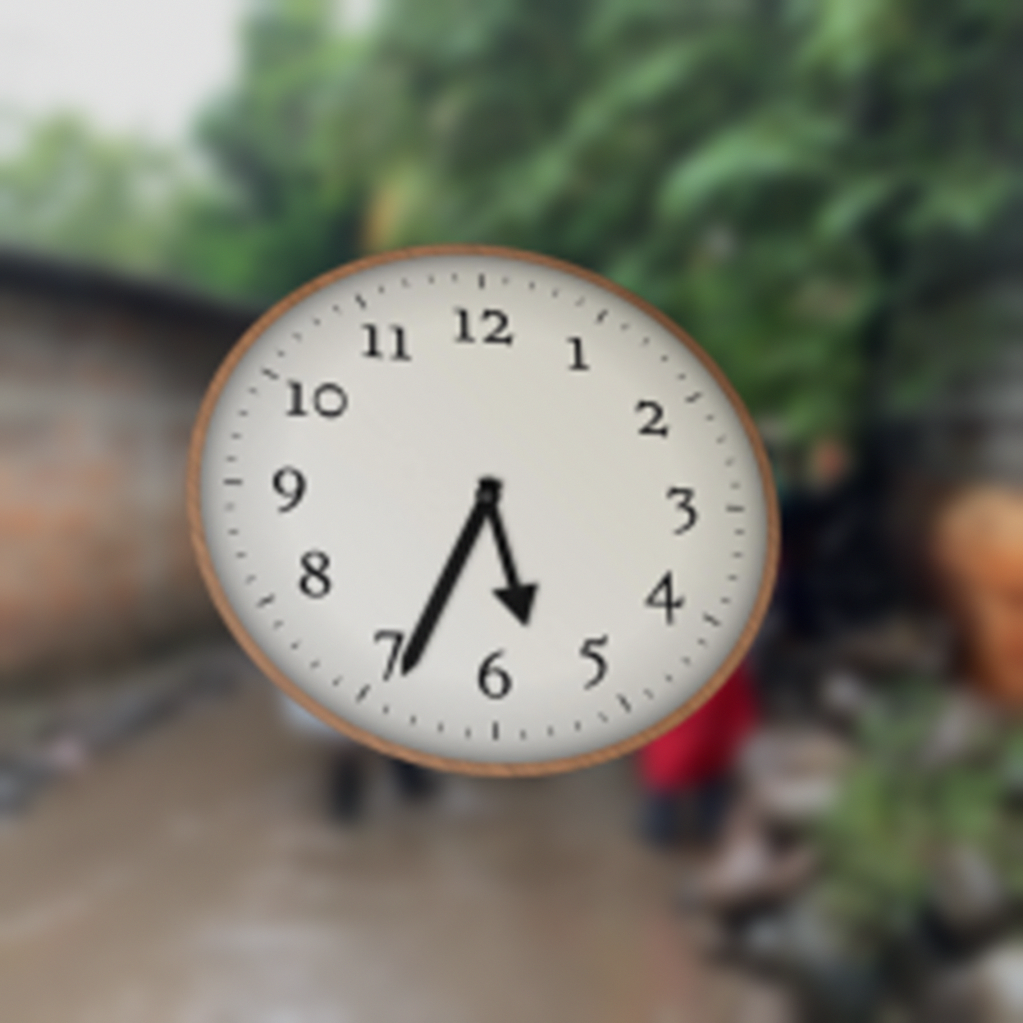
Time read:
h=5 m=34
